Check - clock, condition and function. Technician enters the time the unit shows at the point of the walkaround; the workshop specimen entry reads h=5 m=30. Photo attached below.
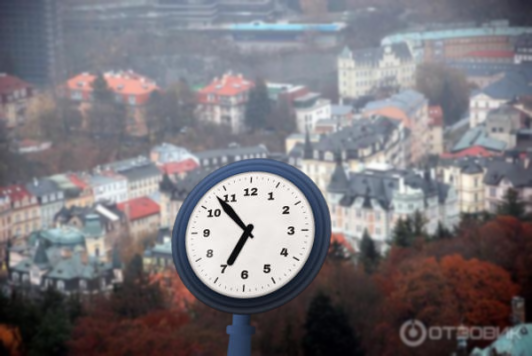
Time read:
h=6 m=53
